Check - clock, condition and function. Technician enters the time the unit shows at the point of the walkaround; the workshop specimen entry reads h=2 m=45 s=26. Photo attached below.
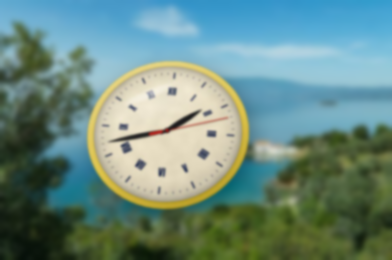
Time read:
h=1 m=42 s=12
